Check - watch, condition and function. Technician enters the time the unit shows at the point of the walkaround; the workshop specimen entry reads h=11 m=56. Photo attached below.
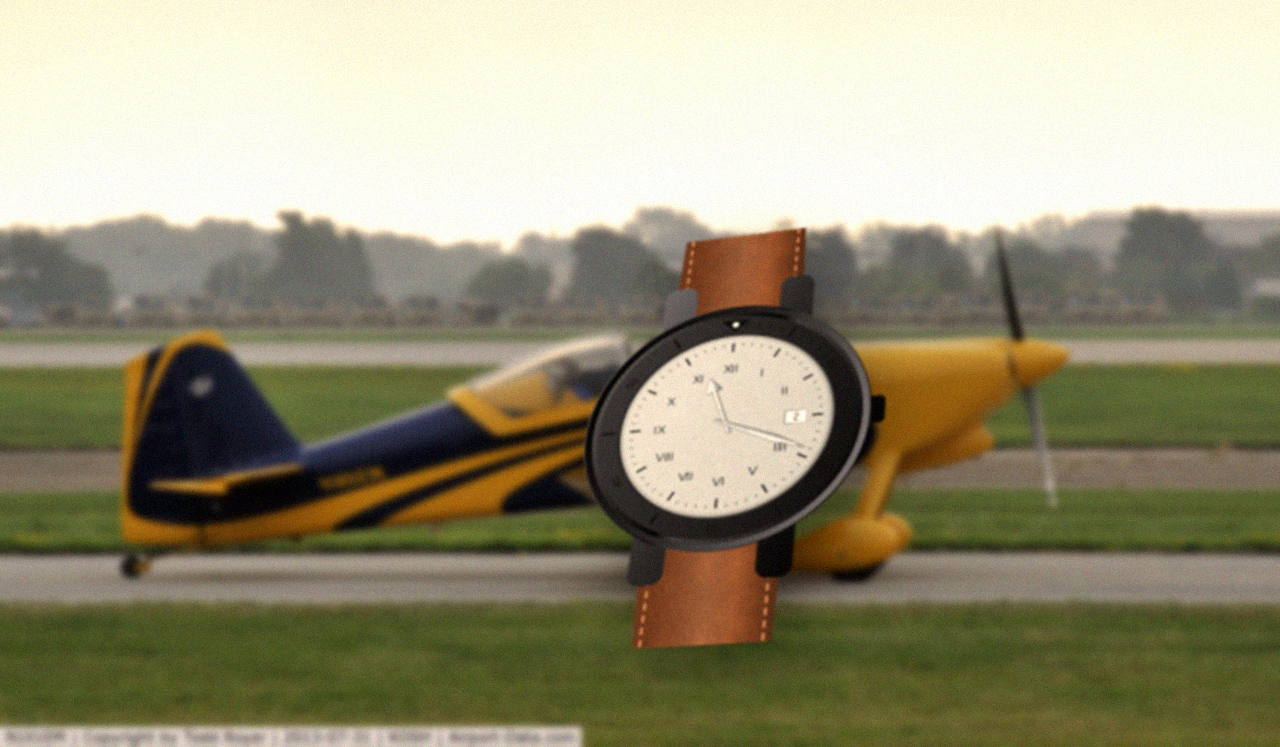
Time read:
h=11 m=19
